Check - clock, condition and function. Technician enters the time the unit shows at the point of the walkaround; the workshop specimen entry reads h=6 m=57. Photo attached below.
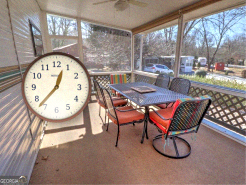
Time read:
h=12 m=37
